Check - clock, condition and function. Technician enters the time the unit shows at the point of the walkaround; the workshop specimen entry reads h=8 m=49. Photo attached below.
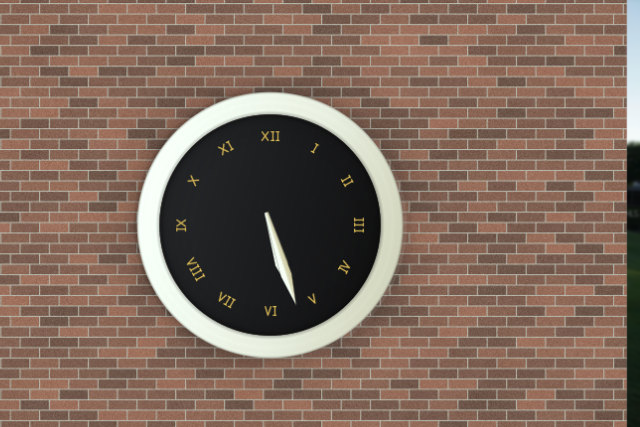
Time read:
h=5 m=27
